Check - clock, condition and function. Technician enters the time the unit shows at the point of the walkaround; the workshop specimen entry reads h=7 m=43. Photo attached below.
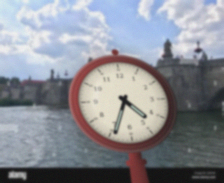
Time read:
h=4 m=34
